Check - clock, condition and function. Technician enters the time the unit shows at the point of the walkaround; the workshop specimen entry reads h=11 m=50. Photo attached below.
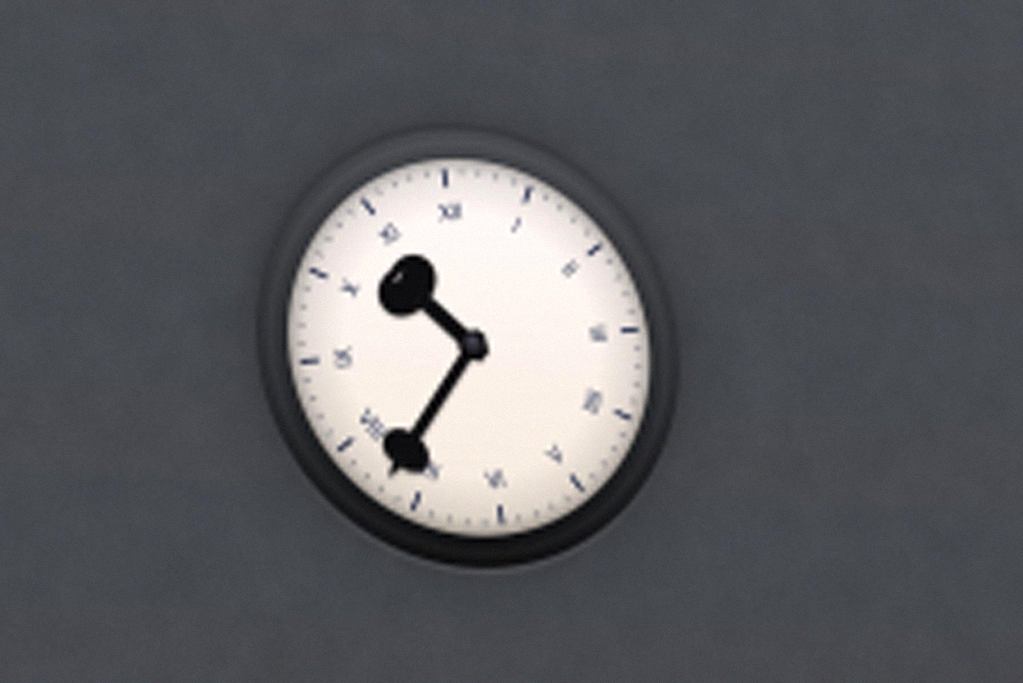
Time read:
h=10 m=37
